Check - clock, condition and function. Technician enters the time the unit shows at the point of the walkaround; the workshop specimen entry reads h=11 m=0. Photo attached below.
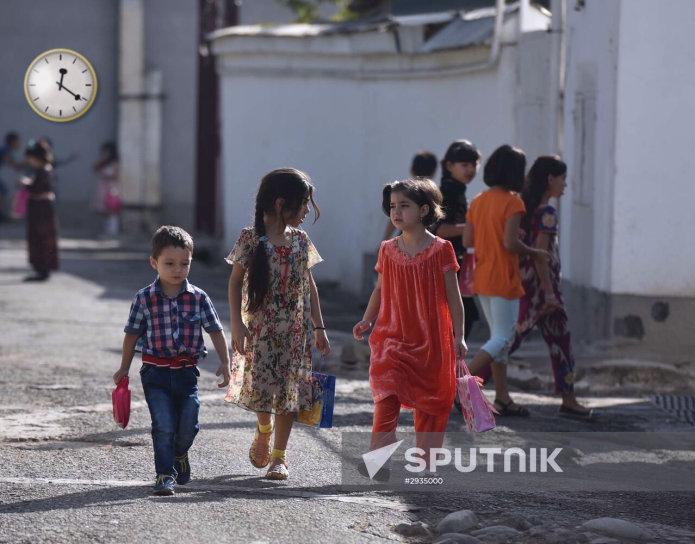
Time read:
h=12 m=21
